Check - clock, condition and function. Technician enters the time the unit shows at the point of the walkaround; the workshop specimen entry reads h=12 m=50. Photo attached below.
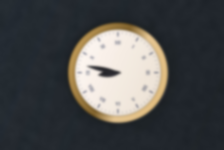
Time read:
h=8 m=47
